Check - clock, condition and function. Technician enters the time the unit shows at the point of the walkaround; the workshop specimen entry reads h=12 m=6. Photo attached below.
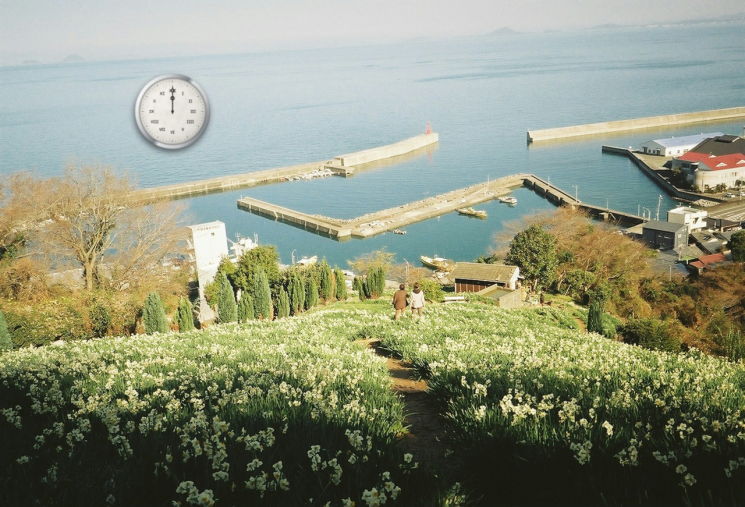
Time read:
h=12 m=0
